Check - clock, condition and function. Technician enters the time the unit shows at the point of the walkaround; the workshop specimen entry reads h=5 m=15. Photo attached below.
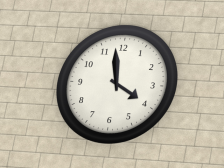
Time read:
h=3 m=58
